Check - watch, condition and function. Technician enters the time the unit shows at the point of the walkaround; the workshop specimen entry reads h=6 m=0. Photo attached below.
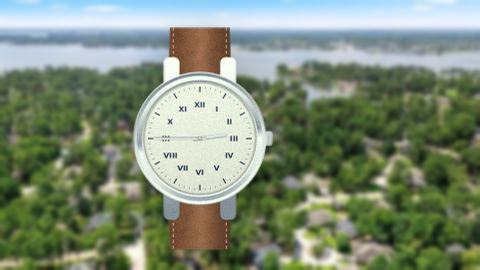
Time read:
h=2 m=45
